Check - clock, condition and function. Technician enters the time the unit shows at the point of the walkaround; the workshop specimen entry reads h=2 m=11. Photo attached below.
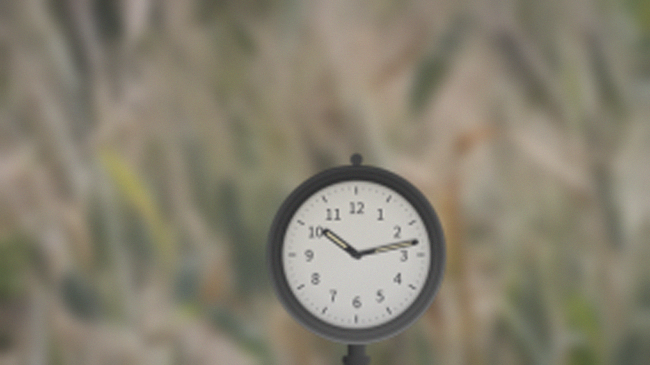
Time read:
h=10 m=13
